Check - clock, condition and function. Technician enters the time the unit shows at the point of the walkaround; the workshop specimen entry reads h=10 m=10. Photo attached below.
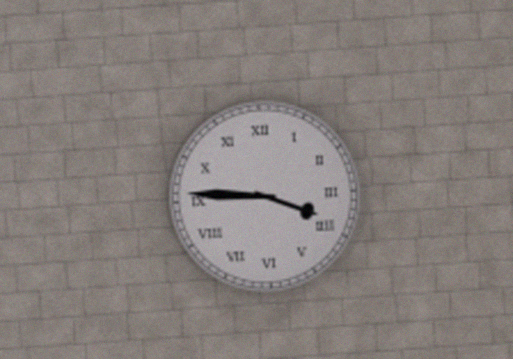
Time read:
h=3 m=46
